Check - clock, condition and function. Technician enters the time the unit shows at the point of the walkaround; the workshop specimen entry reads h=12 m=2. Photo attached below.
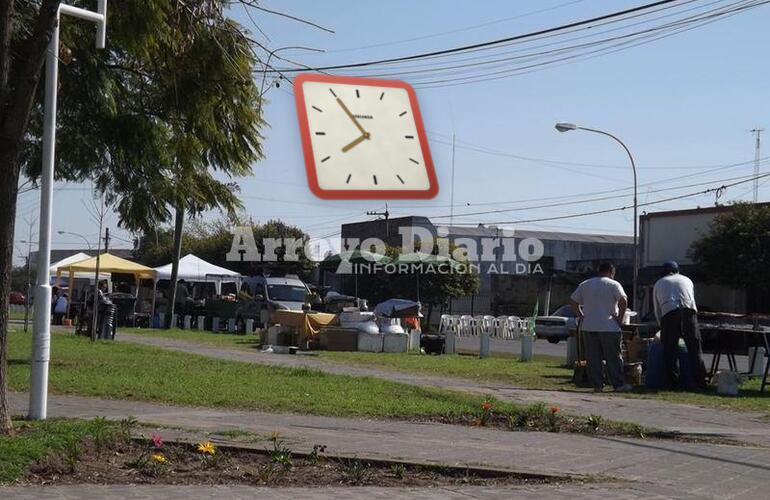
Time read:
h=7 m=55
